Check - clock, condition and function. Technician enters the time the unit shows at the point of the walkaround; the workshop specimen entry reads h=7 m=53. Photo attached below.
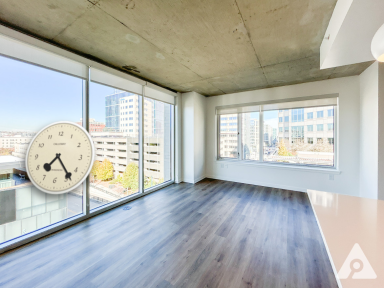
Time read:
h=7 m=24
